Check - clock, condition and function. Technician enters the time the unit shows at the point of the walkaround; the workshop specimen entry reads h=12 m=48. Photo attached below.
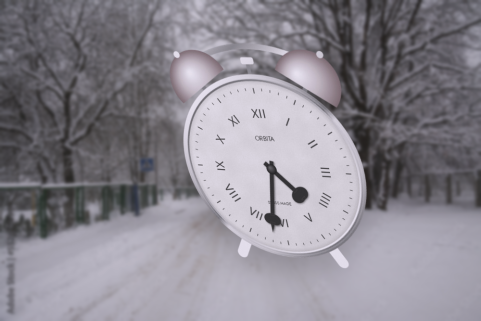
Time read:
h=4 m=32
